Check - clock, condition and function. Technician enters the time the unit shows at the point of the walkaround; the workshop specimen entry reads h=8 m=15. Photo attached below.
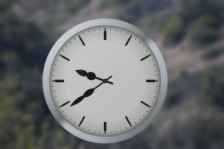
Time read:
h=9 m=39
